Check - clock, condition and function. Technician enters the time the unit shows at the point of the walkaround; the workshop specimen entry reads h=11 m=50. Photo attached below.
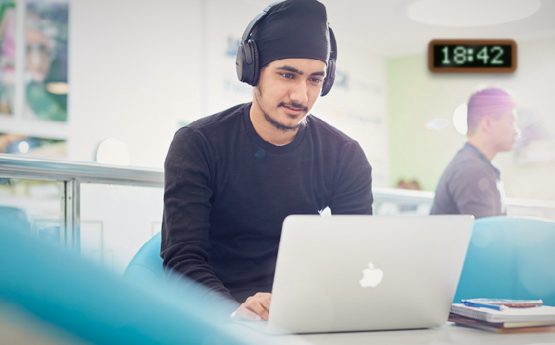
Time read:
h=18 m=42
